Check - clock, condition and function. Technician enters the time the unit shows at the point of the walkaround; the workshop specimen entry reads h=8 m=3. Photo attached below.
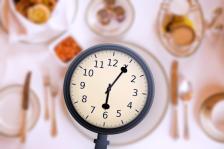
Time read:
h=6 m=5
